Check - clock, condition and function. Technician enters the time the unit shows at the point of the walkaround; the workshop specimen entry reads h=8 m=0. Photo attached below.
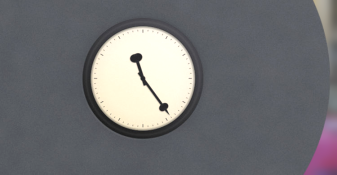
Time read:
h=11 m=24
